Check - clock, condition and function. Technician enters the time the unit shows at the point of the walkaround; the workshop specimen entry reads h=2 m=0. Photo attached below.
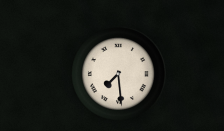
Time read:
h=7 m=29
